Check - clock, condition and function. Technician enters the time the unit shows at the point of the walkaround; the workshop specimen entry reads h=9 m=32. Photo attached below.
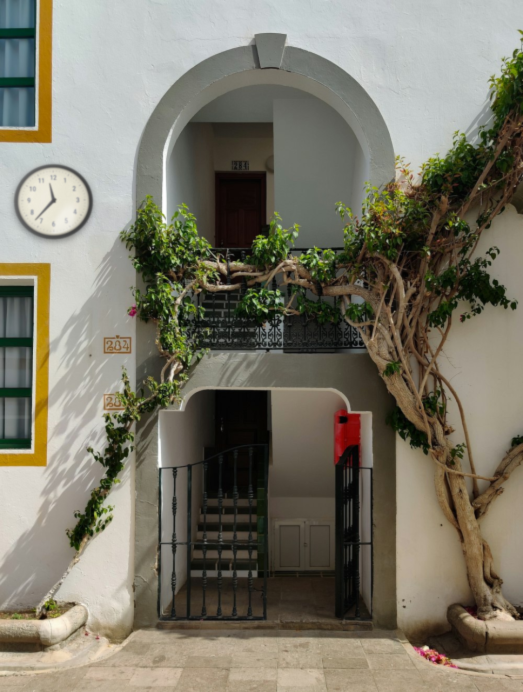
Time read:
h=11 m=37
